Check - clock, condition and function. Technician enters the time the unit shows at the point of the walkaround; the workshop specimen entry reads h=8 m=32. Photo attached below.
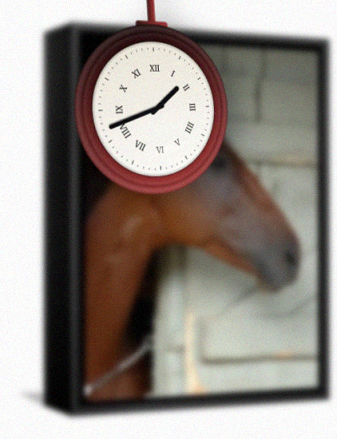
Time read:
h=1 m=42
